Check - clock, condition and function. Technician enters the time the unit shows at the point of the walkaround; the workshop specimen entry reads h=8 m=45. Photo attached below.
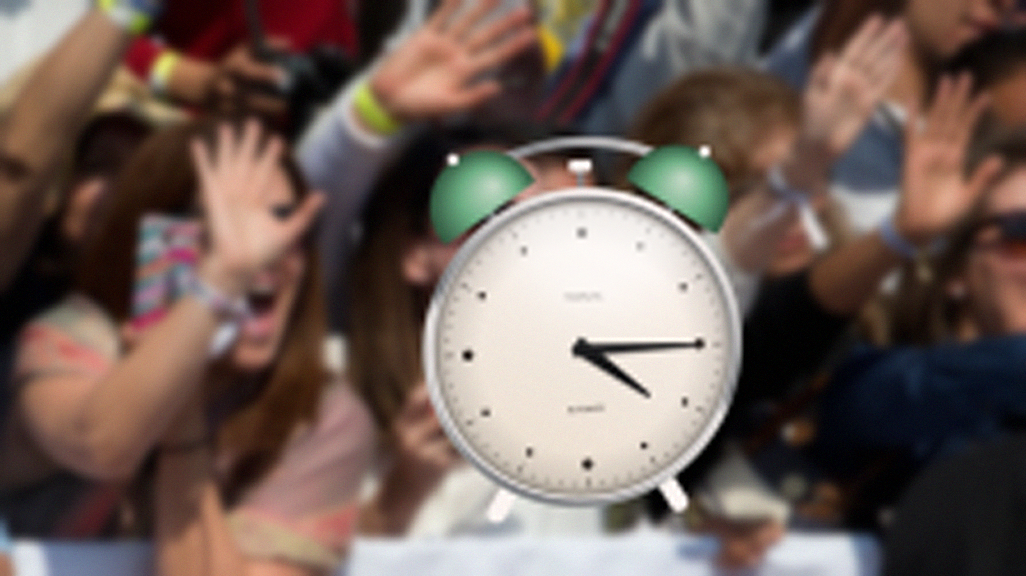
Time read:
h=4 m=15
